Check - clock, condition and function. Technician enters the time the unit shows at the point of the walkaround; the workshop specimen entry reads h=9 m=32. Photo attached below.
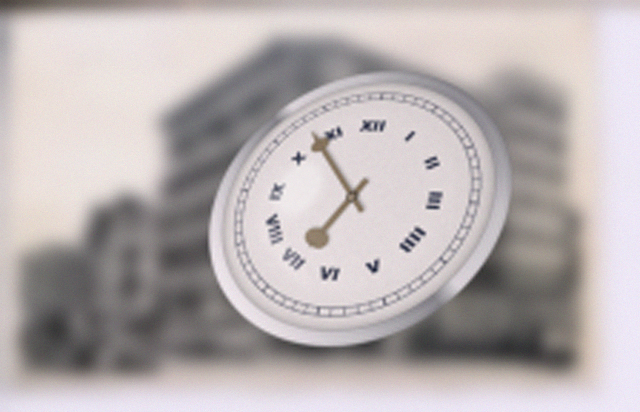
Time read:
h=6 m=53
